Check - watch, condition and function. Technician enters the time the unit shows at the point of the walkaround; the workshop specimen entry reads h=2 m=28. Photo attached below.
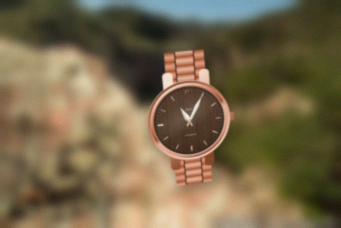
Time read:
h=11 m=5
